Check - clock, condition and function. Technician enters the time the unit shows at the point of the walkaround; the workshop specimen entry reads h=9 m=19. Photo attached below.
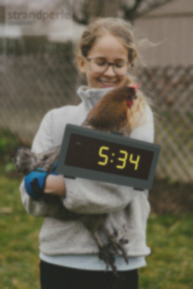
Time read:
h=5 m=34
